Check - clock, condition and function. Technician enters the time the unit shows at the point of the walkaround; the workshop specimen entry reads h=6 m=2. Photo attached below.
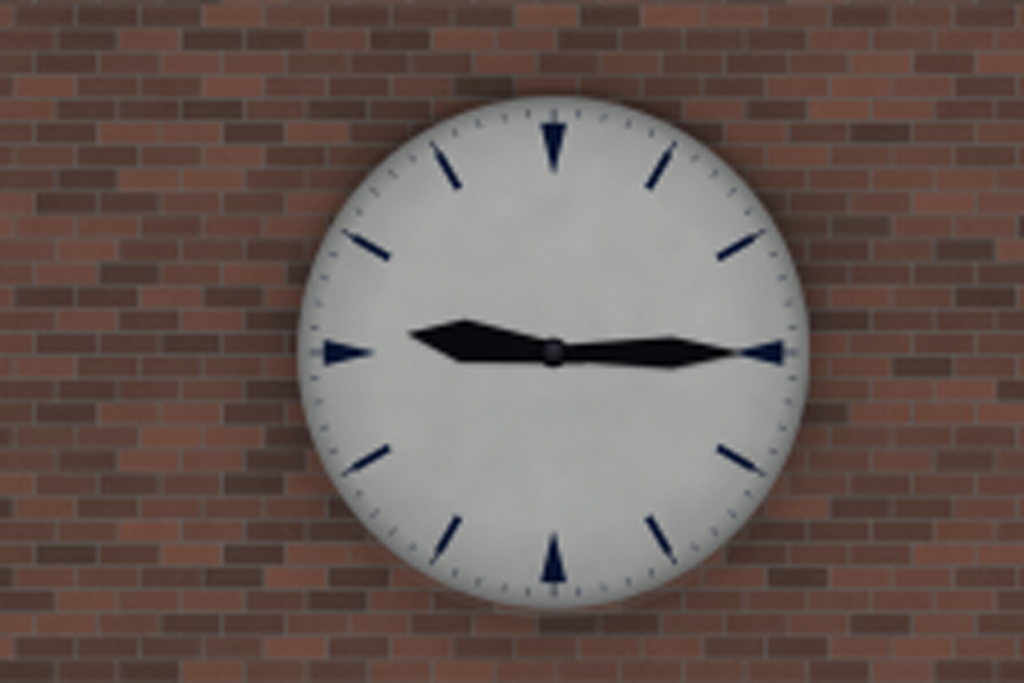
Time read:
h=9 m=15
